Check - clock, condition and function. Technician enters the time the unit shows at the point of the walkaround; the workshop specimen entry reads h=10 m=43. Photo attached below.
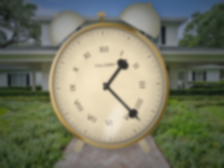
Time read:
h=1 m=23
